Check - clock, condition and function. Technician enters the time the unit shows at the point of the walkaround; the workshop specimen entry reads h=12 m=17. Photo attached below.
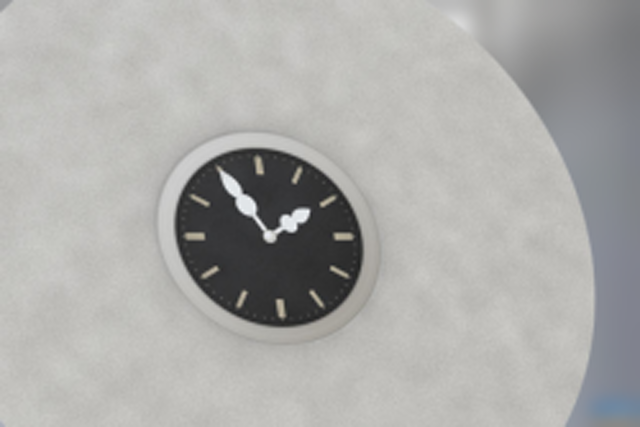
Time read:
h=1 m=55
